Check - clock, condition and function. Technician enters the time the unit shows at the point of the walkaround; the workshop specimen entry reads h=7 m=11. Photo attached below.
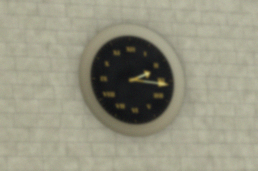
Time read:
h=2 m=16
